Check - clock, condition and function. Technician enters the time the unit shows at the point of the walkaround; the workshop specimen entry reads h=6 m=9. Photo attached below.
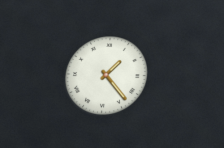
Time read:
h=1 m=23
